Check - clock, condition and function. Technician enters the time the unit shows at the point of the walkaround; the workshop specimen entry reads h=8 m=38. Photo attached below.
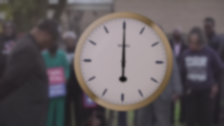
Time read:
h=6 m=0
